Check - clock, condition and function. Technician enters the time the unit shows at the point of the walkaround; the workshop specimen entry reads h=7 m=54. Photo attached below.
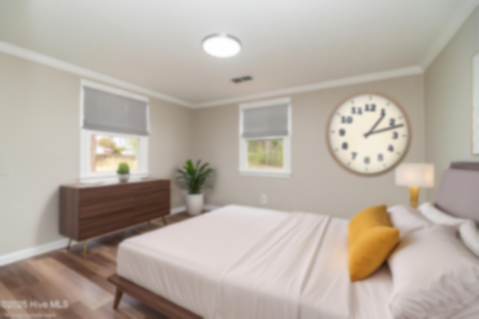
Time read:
h=1 m=12
